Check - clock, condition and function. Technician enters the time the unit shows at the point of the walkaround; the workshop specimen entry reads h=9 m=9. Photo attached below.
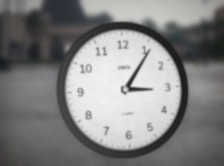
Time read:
h=3 m=6
